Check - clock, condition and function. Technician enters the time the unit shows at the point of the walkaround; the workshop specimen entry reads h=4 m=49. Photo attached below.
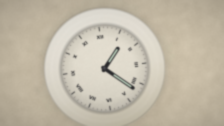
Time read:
h=1 m=22
